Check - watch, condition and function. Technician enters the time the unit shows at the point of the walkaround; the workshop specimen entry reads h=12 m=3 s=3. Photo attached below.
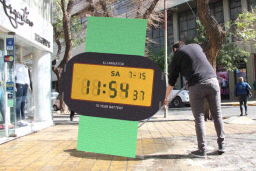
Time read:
h=11 m=54 s=37
